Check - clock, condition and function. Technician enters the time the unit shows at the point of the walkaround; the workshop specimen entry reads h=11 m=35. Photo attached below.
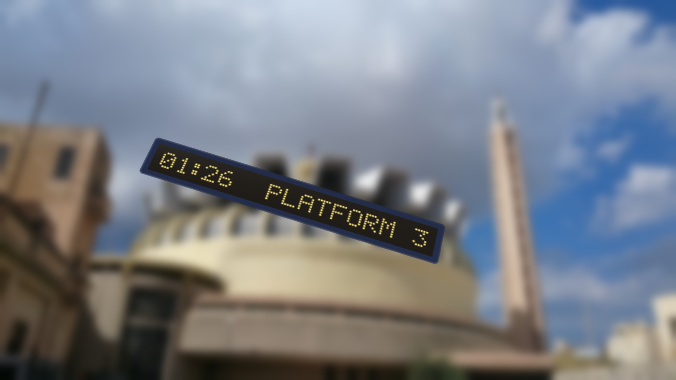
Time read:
h=1 m=26
